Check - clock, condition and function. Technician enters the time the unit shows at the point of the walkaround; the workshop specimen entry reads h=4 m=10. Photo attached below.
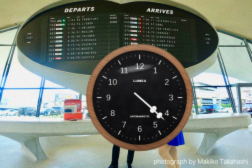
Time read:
h=4 m=22
